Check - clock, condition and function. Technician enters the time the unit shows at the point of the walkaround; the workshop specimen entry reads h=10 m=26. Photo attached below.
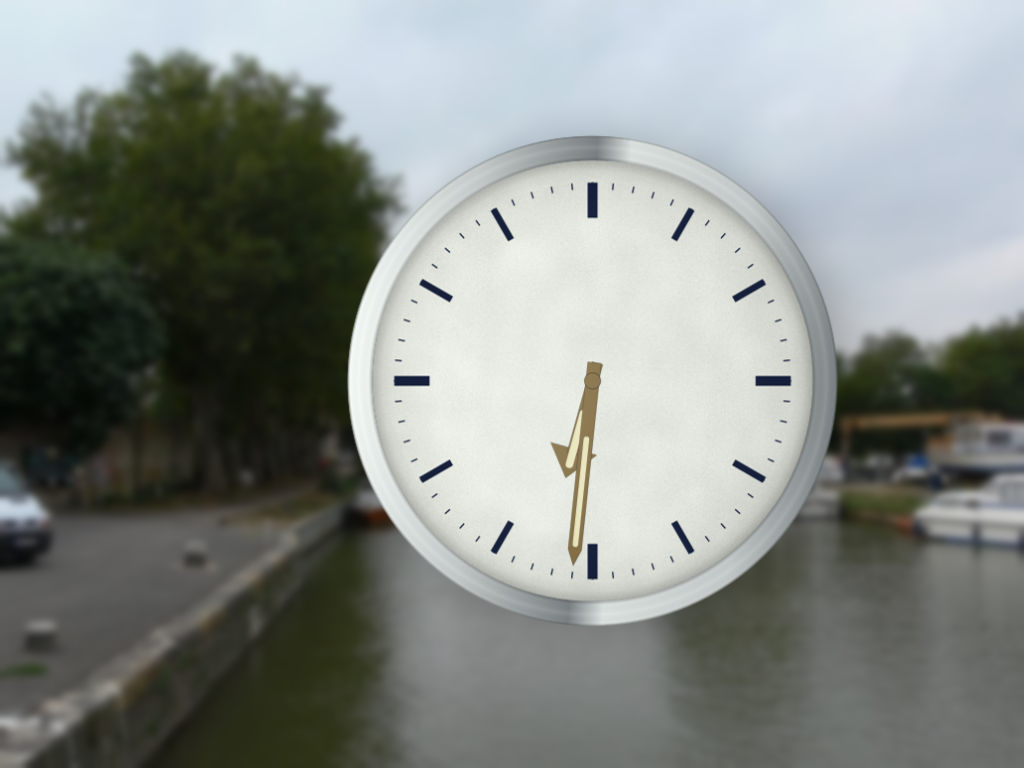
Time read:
h=6 m=31
